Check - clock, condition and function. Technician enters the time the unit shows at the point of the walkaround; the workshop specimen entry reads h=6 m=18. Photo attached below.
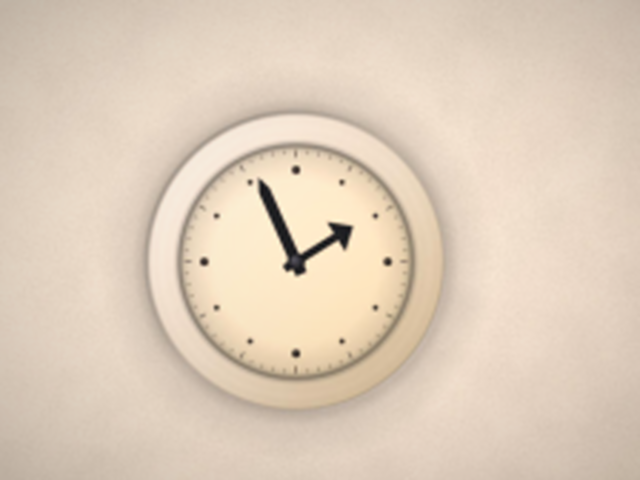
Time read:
h=1 m=56
